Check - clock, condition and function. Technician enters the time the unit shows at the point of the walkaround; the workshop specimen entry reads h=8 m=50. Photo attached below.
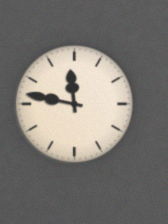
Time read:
h=11 m=47
